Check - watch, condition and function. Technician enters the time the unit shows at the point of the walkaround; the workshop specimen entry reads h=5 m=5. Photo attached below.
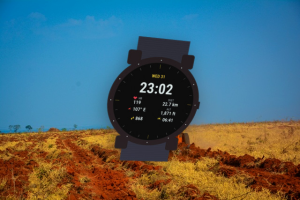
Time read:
h=23 m=2
